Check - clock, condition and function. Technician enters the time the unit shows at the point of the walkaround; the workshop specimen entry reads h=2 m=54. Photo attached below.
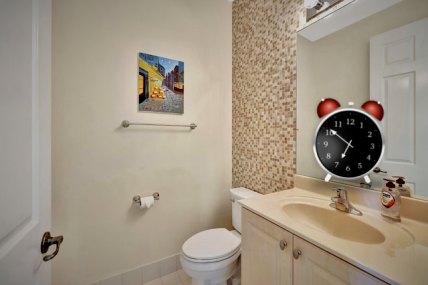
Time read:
h=6 m=51
